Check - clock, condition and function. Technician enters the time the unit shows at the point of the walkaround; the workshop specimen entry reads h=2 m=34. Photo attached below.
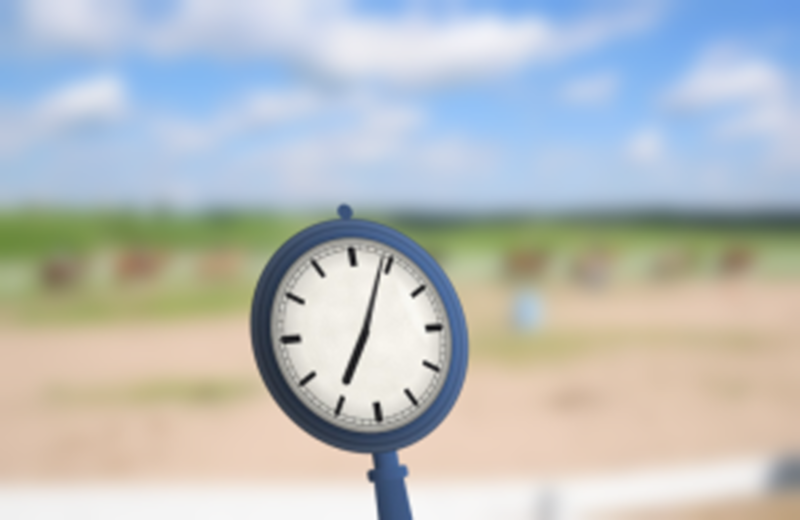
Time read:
h=7 m=4
